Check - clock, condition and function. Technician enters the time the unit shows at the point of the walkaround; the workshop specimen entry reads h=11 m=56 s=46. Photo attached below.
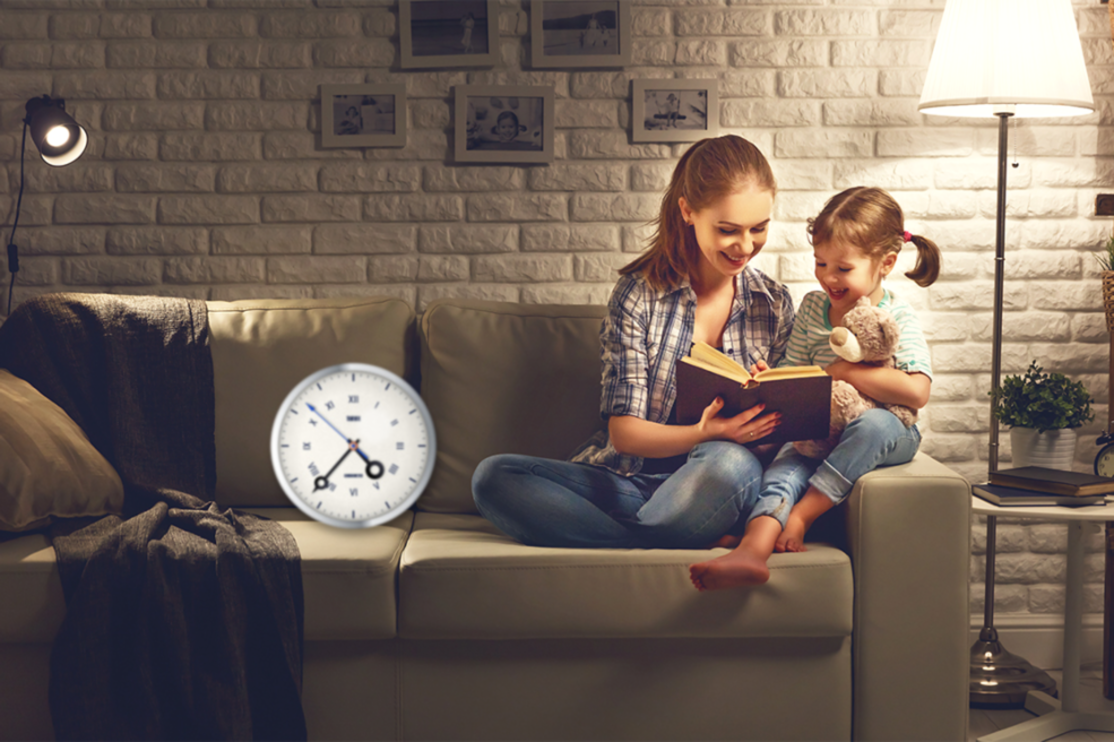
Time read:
h=4 m=36 s=52
